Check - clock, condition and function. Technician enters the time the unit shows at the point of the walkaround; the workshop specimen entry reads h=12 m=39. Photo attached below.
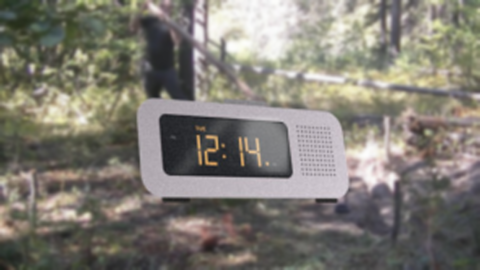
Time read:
h=12 m=14
